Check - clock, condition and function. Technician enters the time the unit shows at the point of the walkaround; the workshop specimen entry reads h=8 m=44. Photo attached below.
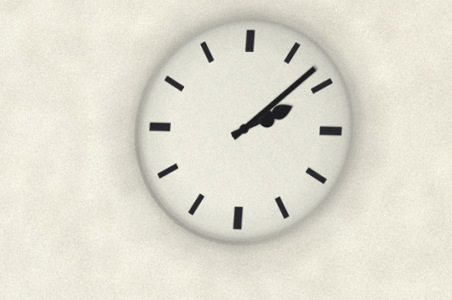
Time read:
h=2 m=8
